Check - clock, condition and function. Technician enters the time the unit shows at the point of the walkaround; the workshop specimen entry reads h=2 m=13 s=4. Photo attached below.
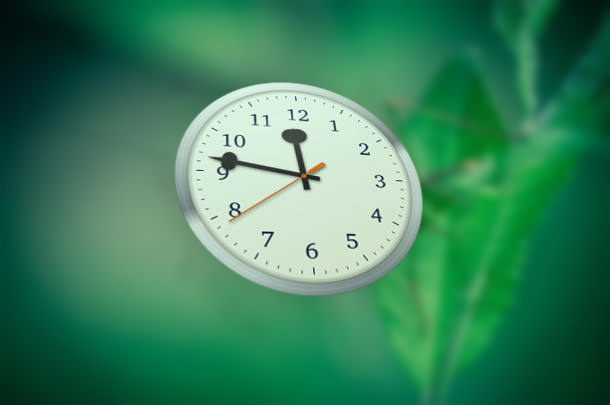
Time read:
h=11 m=46 s=39
